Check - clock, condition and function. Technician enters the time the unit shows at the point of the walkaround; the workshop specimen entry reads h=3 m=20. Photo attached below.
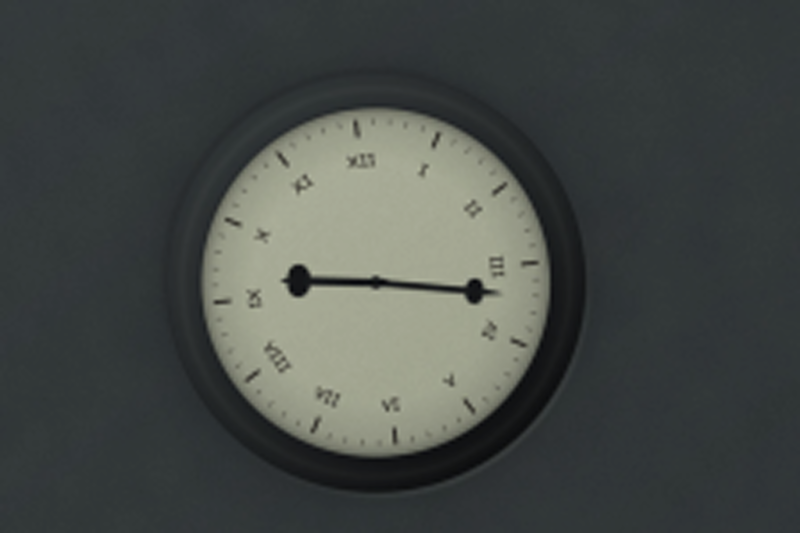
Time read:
h=9 m=17
